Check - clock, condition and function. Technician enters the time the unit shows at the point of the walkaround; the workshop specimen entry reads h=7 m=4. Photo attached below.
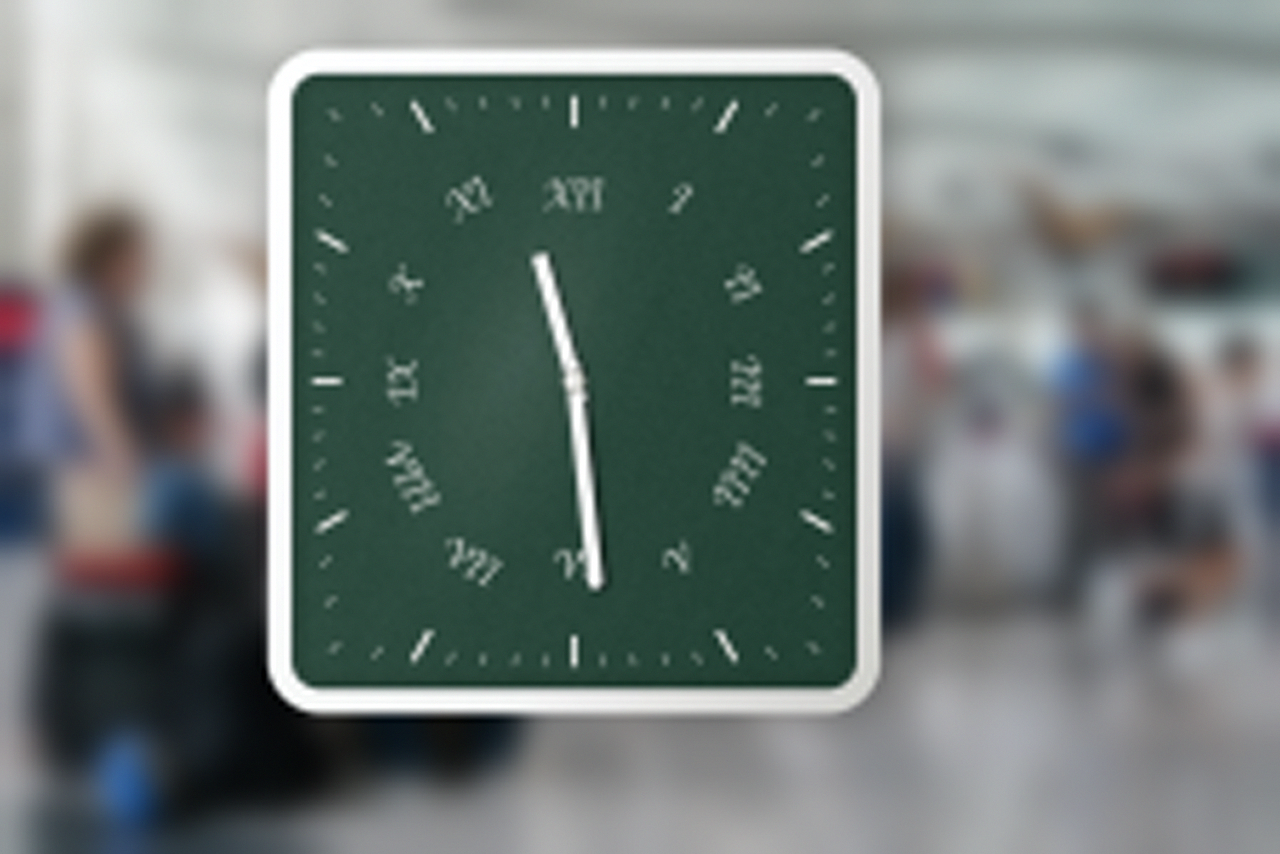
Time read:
h=11 m=29
